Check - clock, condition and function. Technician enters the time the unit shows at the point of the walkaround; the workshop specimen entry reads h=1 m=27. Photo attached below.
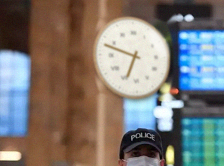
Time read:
h=6 m=48
